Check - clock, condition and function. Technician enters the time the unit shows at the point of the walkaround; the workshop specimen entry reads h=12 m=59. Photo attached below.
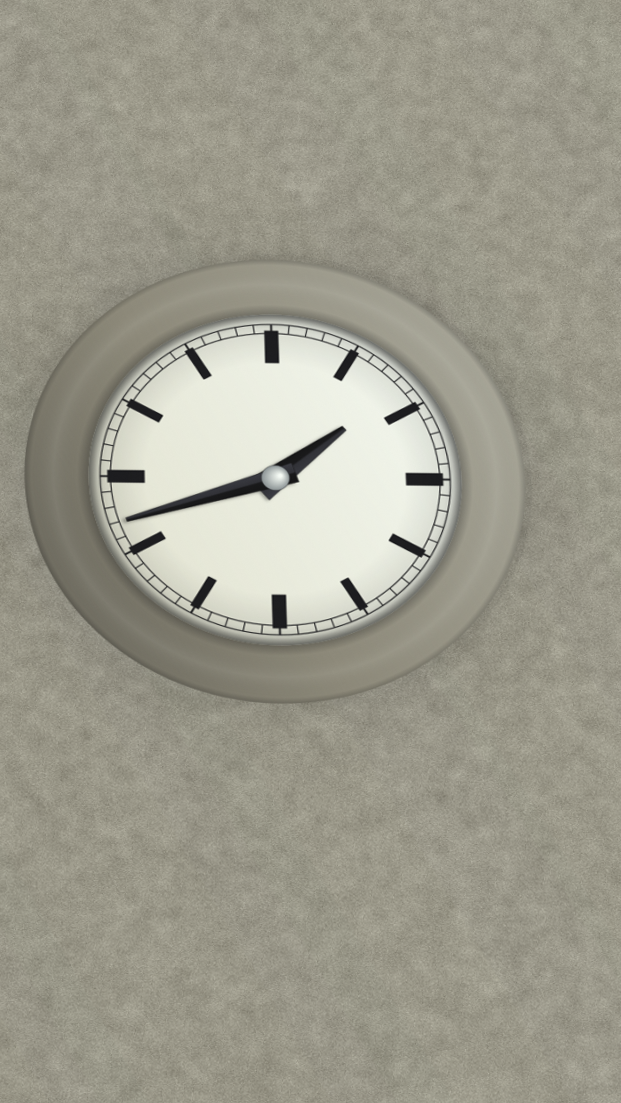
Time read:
h=1 m=42
